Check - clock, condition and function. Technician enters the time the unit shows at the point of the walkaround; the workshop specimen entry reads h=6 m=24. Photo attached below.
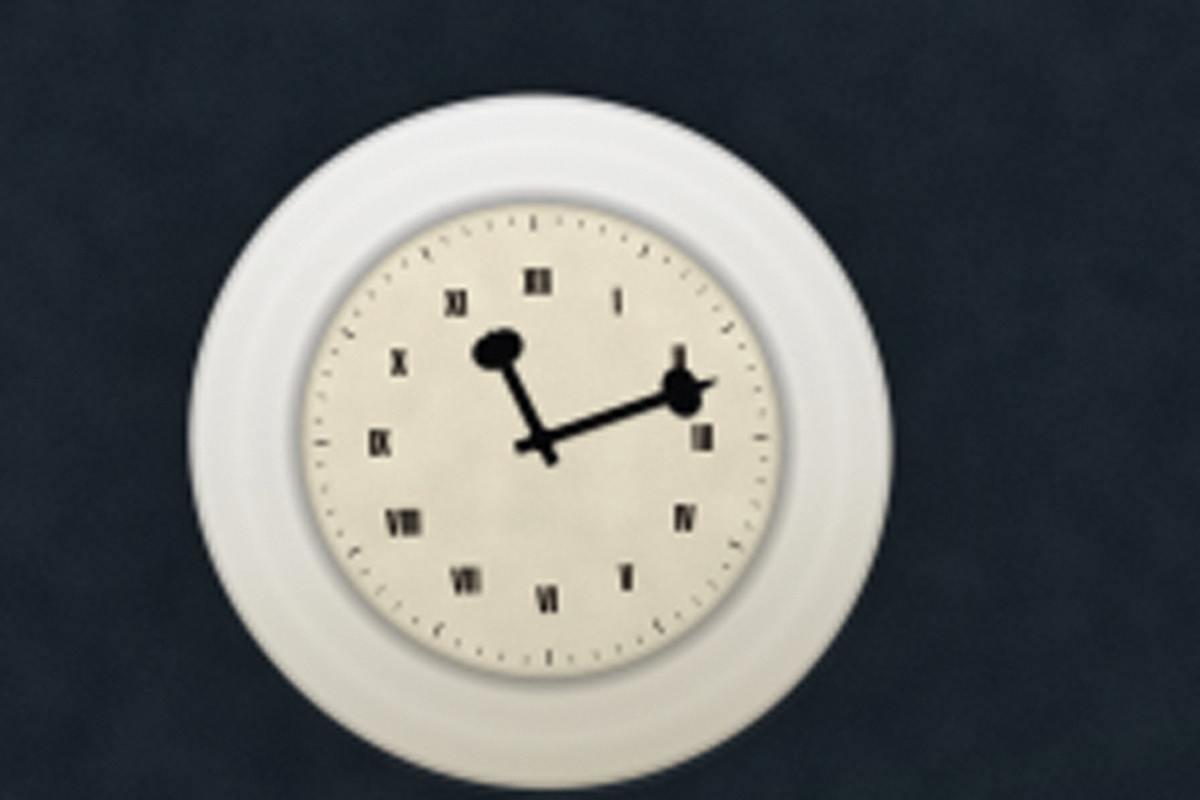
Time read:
h=11 m=12
